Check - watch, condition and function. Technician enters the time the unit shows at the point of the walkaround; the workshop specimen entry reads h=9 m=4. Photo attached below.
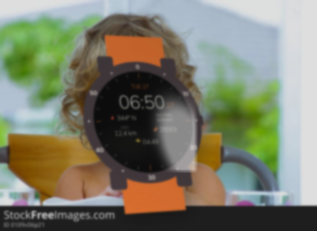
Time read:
h=6 m=50
